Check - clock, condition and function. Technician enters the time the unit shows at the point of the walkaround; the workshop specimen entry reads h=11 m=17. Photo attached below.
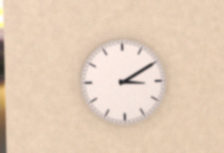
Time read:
h=3 m=10
